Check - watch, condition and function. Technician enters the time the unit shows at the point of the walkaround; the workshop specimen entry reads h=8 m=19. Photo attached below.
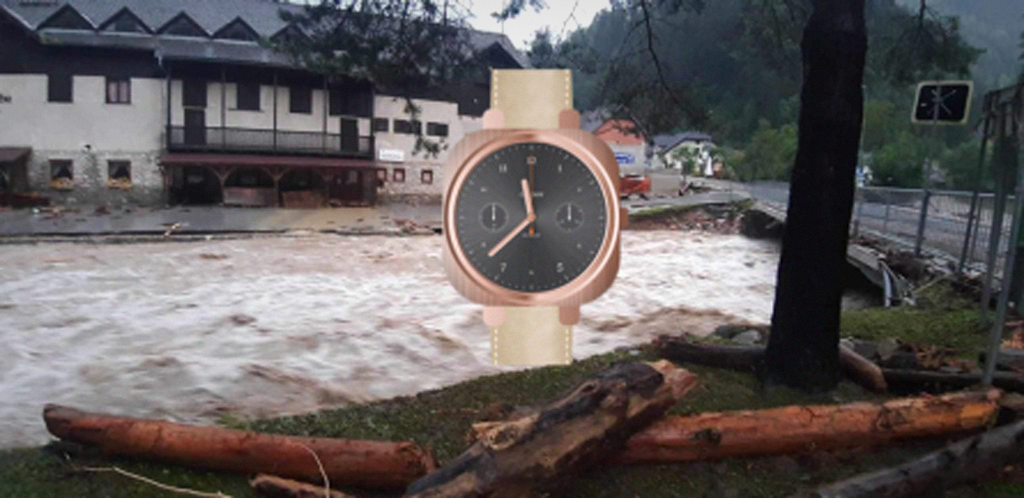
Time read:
h=11 m=38
